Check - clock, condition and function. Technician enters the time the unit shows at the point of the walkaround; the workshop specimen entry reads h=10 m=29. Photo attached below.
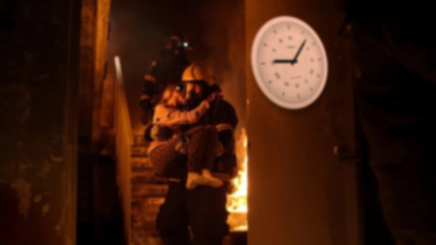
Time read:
h=9 m=7
